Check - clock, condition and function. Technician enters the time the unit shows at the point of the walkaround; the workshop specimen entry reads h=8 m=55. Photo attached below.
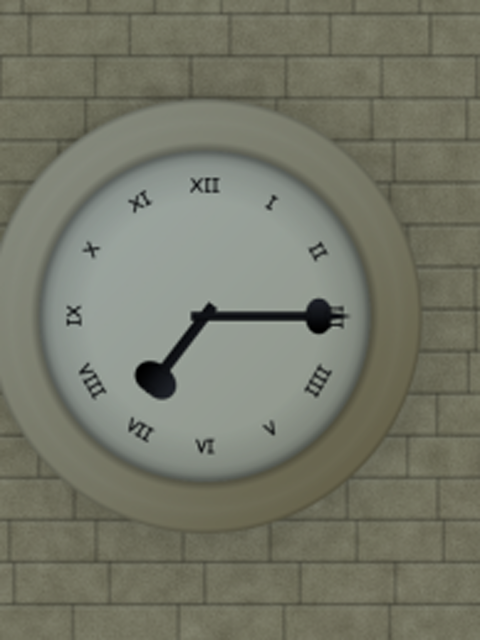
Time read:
h=7 m=15
